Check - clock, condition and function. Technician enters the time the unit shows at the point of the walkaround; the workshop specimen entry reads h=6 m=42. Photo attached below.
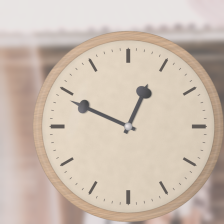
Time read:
h=12 m=49
